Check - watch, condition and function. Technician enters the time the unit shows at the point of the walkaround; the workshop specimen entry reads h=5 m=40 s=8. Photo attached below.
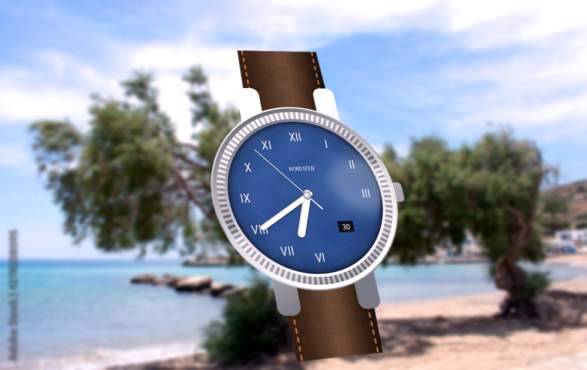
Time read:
h=6 m=39 s=53
